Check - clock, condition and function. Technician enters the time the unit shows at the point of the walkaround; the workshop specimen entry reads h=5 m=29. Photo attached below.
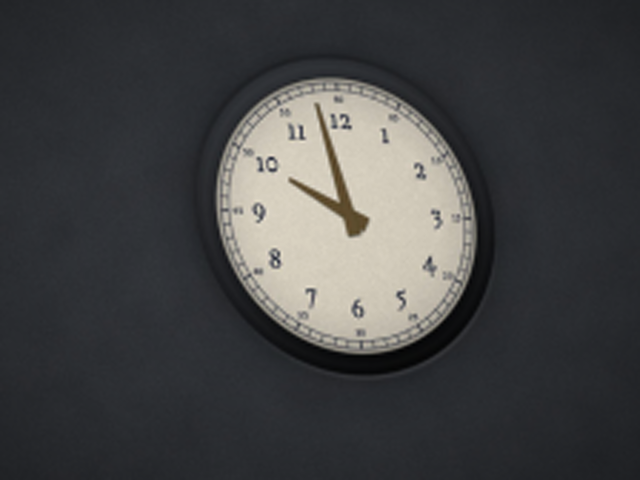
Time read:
h=9 m=58
